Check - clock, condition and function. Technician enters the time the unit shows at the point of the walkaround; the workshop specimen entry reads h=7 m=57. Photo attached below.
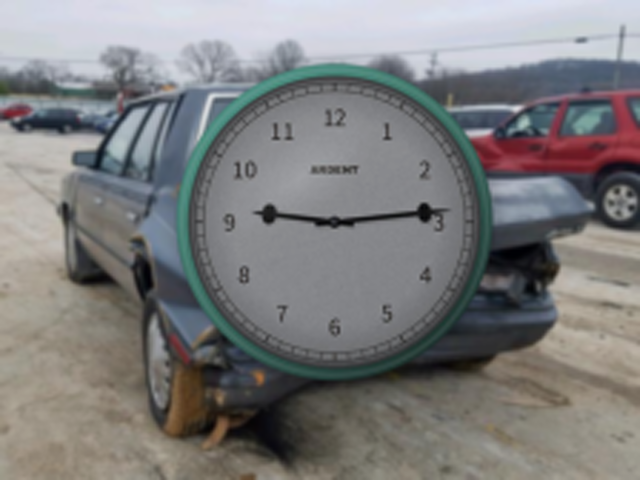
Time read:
h=9 m=14
